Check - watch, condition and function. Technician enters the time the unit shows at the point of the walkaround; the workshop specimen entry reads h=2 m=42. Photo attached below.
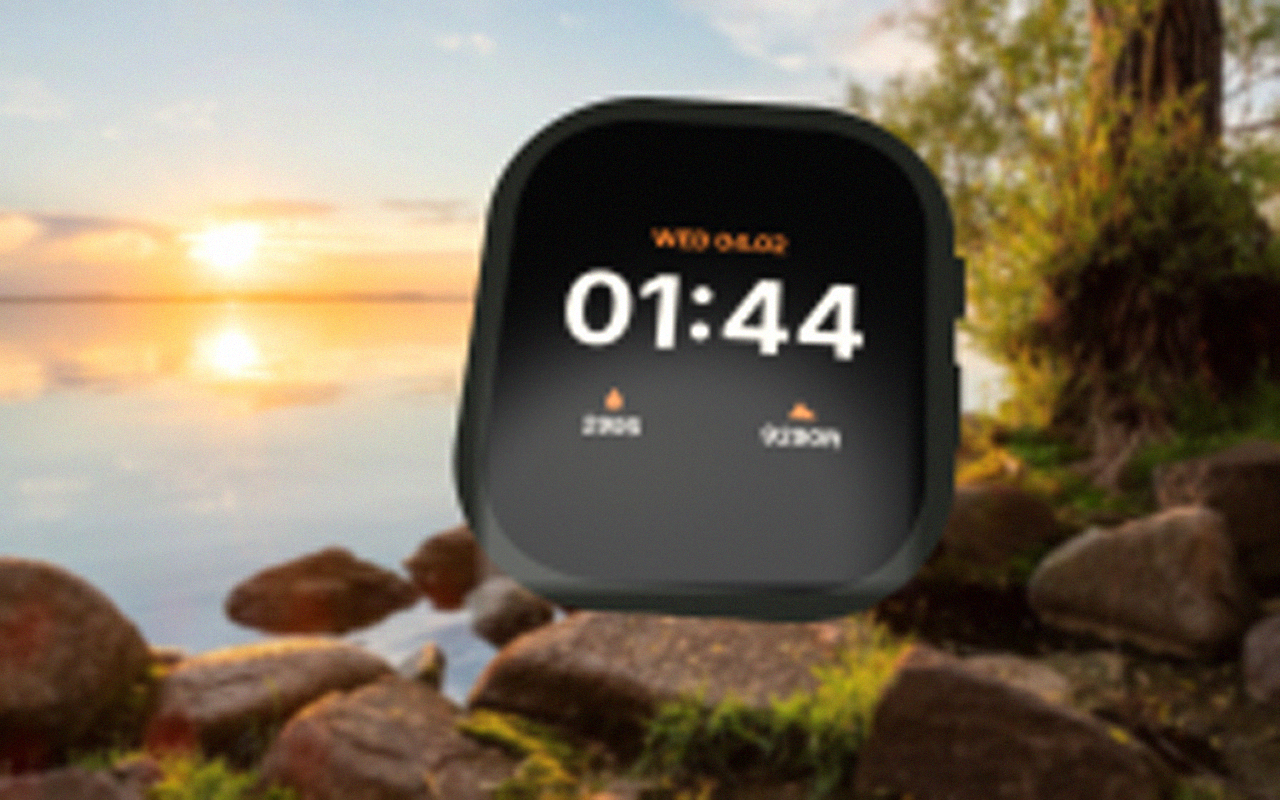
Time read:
h=1 m=44
